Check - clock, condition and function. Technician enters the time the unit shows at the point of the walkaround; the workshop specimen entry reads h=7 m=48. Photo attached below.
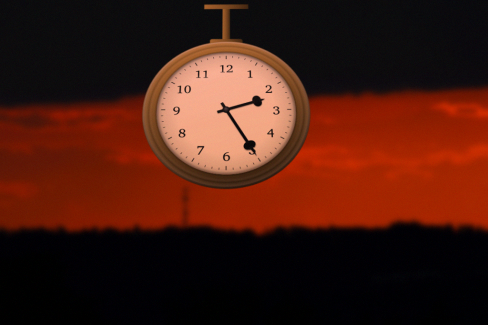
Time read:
h=2 m=25
